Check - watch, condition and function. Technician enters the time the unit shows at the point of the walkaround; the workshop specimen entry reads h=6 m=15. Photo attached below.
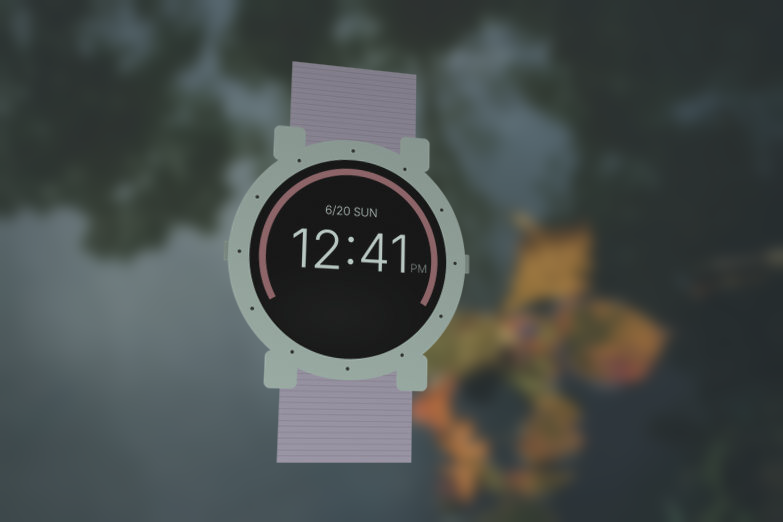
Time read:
h=12 m=41
